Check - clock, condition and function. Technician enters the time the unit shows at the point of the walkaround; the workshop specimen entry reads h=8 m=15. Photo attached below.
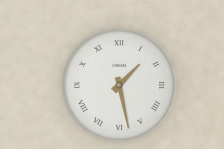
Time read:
h=1 m=28
